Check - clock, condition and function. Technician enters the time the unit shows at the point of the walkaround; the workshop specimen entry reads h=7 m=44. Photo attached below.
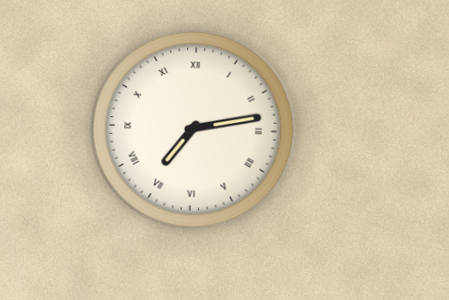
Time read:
h=7 m=13
